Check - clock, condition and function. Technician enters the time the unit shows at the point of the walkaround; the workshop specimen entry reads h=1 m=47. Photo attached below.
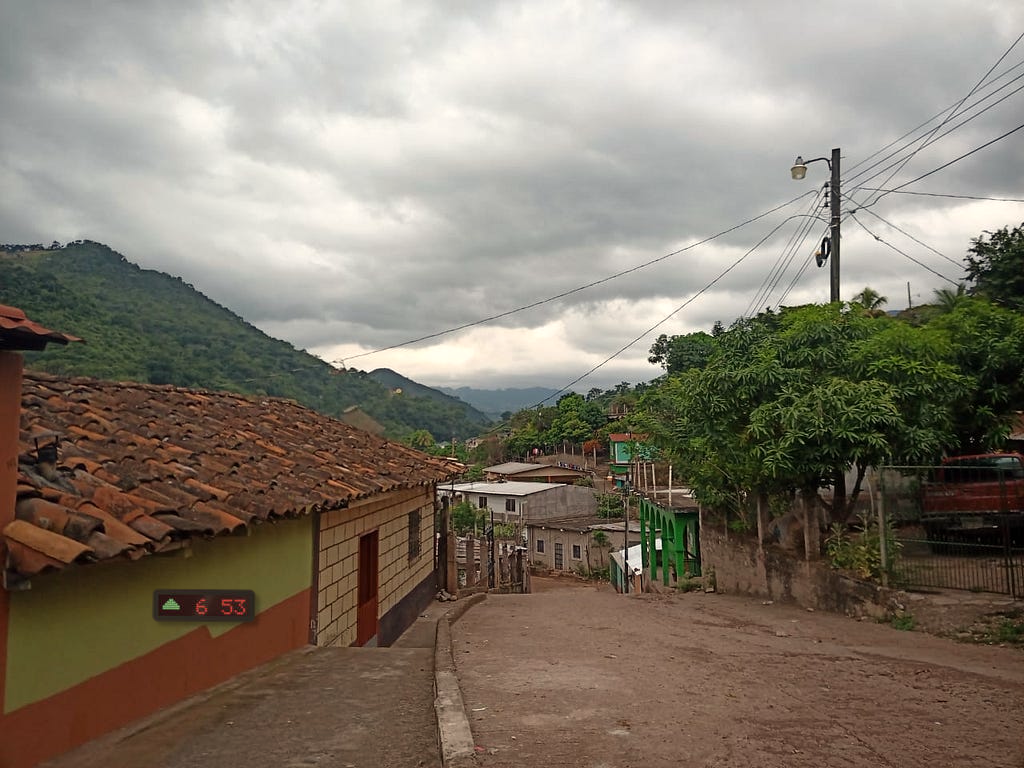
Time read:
h=6 m=53
